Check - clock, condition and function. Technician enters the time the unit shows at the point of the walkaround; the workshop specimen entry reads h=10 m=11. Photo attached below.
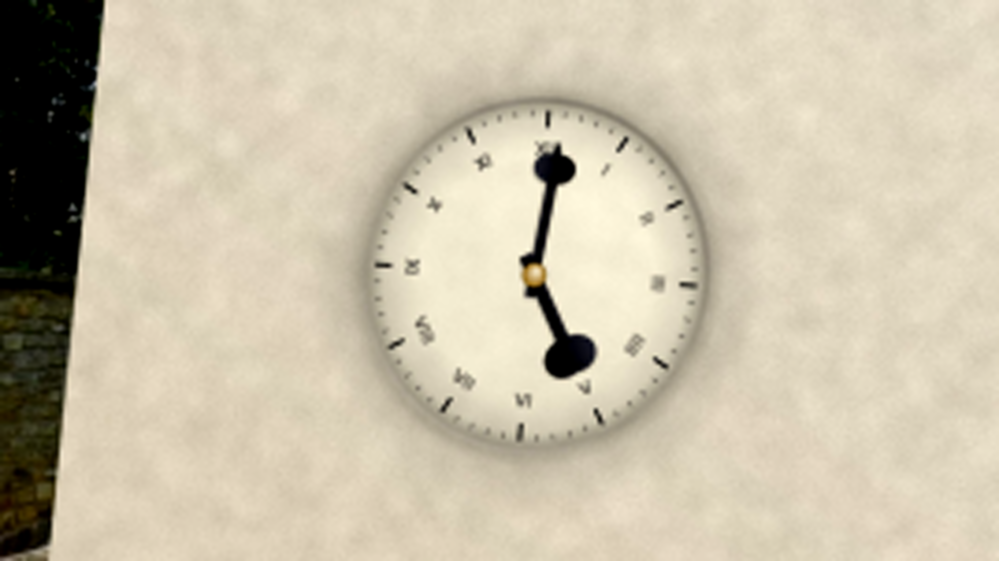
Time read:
h=5 m=1
